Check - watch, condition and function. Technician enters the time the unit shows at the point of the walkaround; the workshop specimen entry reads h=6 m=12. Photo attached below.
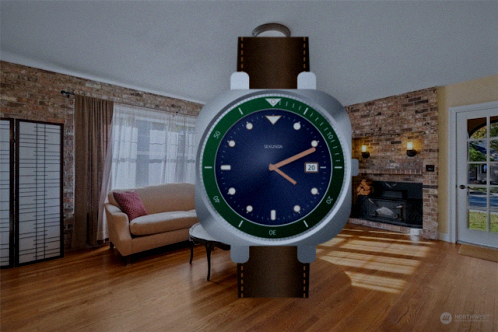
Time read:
h=4 m=11
